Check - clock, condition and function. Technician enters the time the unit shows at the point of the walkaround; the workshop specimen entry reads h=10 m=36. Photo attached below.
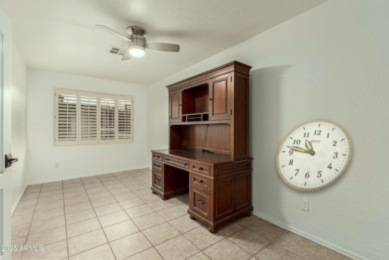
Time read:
h=10 m=47
